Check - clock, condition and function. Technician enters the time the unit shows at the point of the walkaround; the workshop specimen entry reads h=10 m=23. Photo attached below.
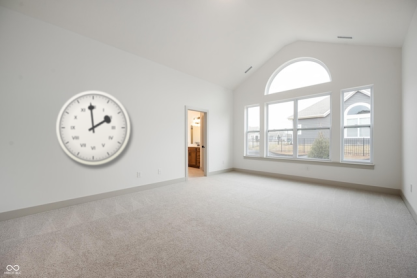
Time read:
h=1 m=59
